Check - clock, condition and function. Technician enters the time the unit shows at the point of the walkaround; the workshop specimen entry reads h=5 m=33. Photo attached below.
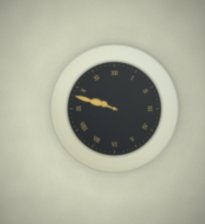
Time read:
h=9 m=48
